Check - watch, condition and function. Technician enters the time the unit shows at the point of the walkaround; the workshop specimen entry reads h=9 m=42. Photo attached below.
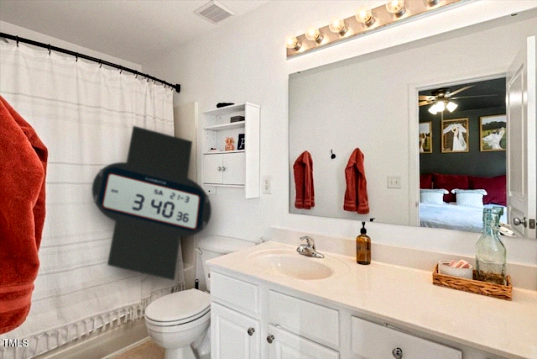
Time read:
h=3 m=40
